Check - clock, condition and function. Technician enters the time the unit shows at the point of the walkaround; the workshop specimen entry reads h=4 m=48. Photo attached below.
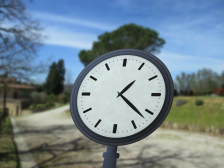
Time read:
h=1 m=22
